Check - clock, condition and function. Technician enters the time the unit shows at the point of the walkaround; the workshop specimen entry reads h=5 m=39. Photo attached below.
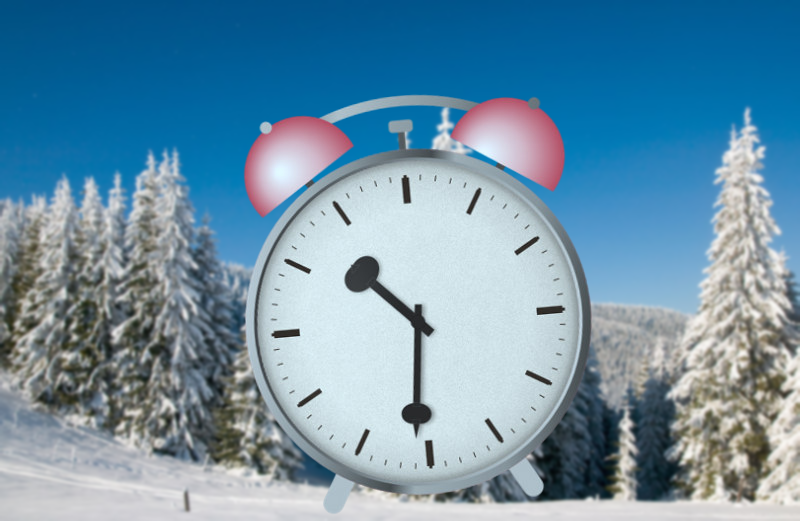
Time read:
h=10 m=31
